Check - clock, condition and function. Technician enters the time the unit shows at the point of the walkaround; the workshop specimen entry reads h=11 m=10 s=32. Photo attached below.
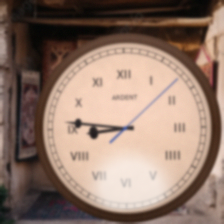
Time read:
h=8 m=46 s=8
